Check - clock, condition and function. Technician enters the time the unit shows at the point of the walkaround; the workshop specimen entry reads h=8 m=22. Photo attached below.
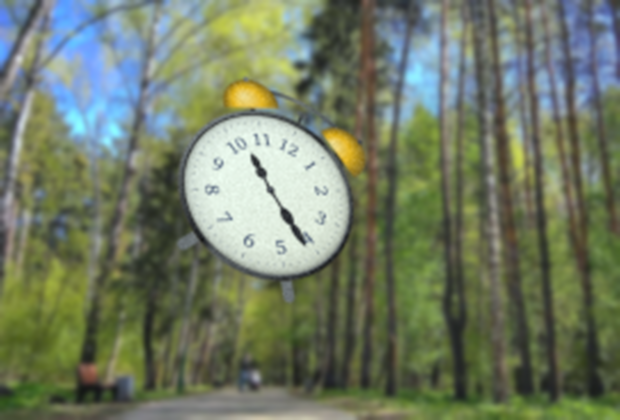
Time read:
h=10 m=21
